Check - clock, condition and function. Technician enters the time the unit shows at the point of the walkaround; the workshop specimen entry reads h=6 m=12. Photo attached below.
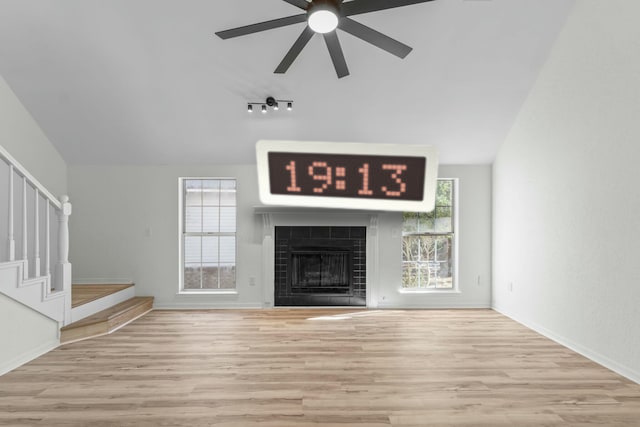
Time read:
h=19 m=13
